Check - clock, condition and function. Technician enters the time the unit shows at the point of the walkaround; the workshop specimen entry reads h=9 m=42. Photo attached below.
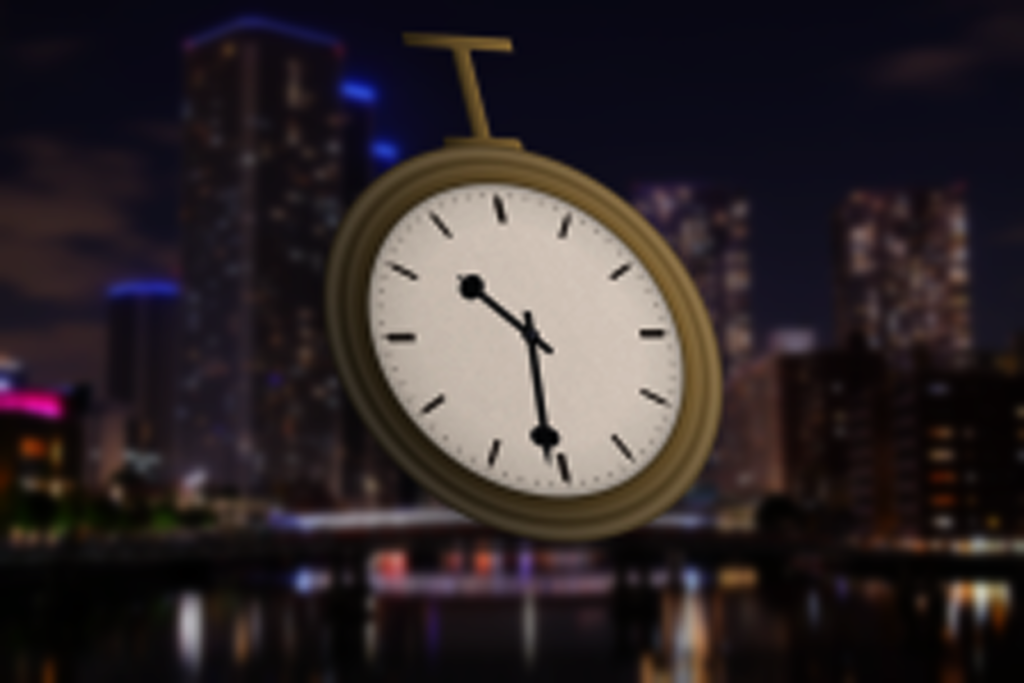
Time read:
h=10 m=31
